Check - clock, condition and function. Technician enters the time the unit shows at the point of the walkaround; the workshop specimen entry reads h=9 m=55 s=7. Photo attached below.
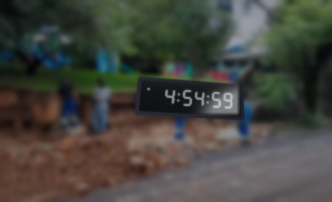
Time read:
h=4 m=54 s=59
